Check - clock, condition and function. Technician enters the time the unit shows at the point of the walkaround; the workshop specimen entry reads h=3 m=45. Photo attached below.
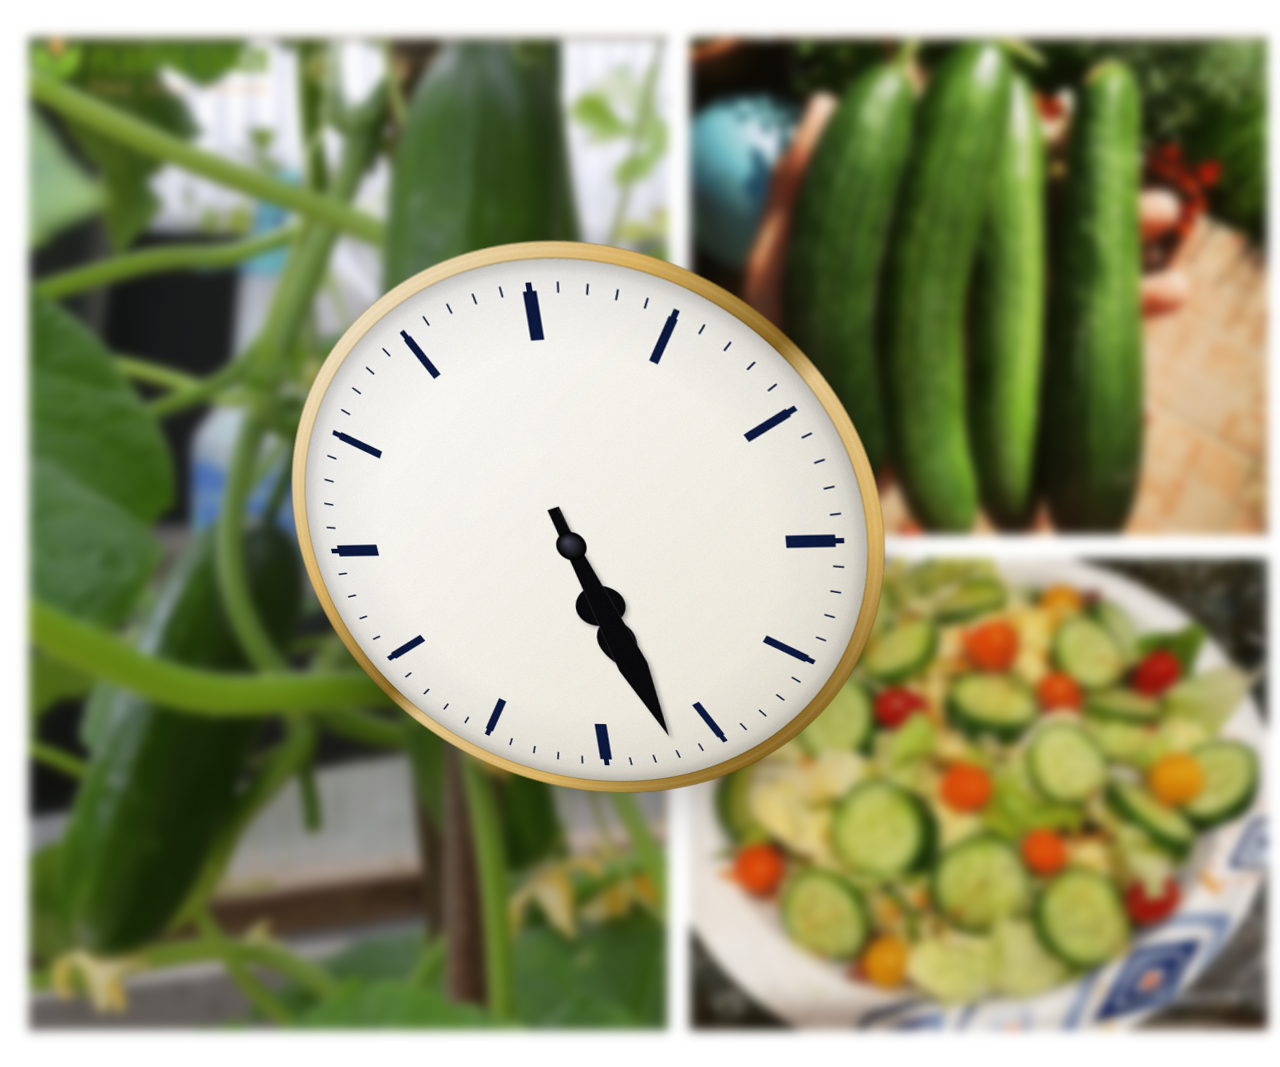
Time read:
h=5 m=27
